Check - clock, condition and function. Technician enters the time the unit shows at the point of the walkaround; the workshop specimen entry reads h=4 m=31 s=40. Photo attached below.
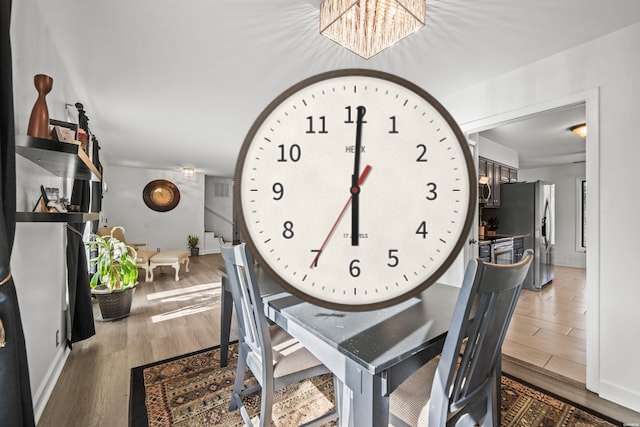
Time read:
h=6 m=0 s=35
